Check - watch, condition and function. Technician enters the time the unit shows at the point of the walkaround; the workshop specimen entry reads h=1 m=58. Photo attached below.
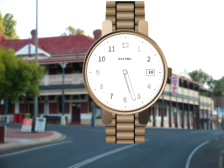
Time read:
h=5 m=27
